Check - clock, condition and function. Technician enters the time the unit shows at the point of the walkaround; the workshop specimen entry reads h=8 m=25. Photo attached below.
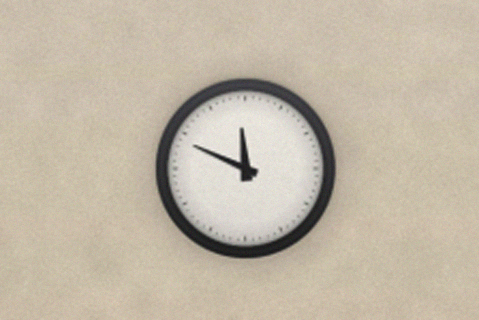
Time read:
h=11 m=49
